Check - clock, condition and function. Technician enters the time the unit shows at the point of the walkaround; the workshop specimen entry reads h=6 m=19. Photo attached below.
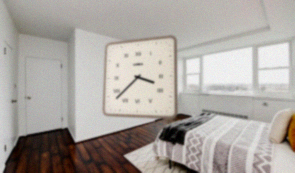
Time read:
h=3 m=38
